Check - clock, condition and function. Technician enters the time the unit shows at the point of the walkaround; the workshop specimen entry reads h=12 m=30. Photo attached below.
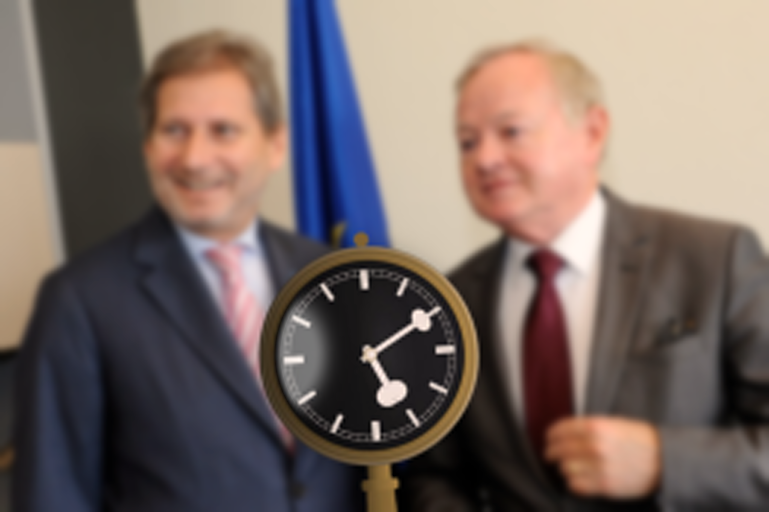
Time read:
h=5 m=10
